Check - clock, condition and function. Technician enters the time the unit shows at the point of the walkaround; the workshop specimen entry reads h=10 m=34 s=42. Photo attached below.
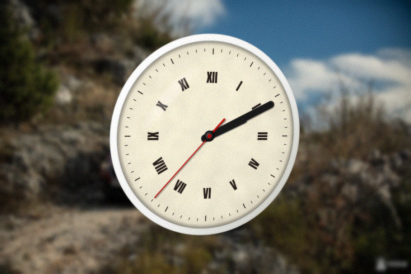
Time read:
h=2 m=10 s=37
